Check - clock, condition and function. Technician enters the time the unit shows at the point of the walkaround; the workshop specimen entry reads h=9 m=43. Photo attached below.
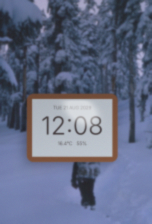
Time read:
h=12 m=8
